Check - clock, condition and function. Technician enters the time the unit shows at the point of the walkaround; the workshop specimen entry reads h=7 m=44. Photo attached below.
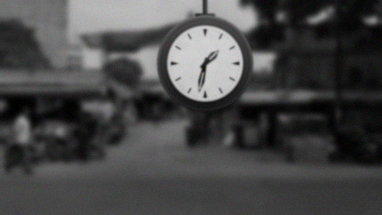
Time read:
h=1 m=32
